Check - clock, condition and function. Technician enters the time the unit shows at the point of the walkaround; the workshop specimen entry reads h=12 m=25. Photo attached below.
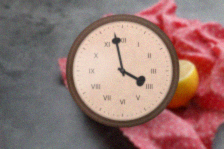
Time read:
h=3 m=58
